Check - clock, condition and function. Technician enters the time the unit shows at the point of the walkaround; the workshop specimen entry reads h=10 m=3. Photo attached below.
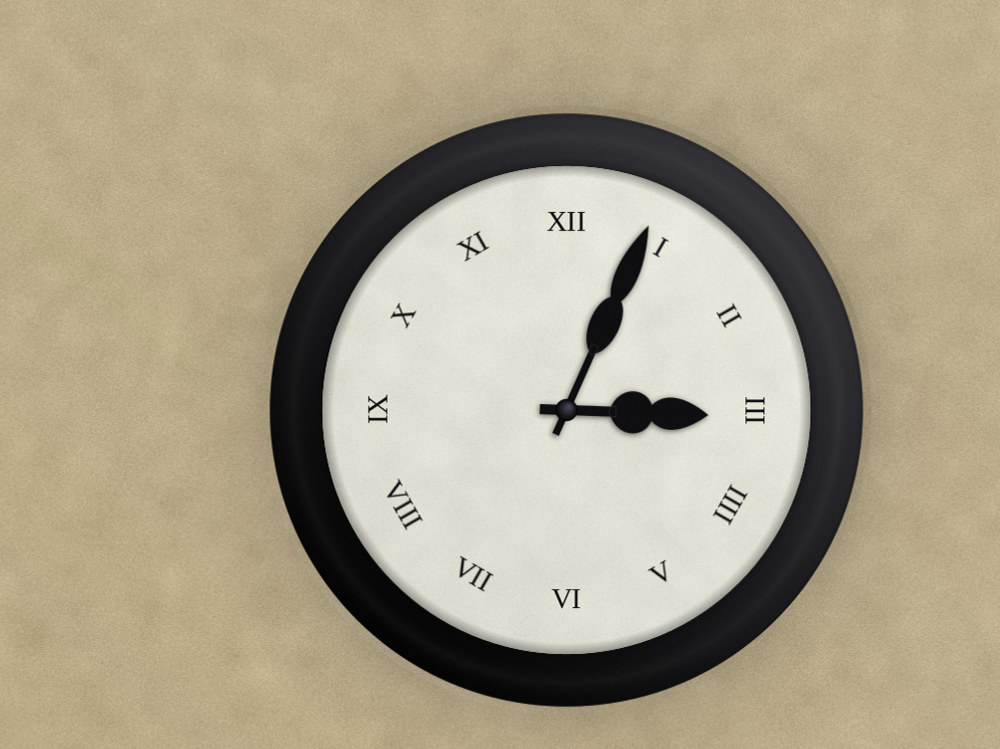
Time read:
h=3 m=4
